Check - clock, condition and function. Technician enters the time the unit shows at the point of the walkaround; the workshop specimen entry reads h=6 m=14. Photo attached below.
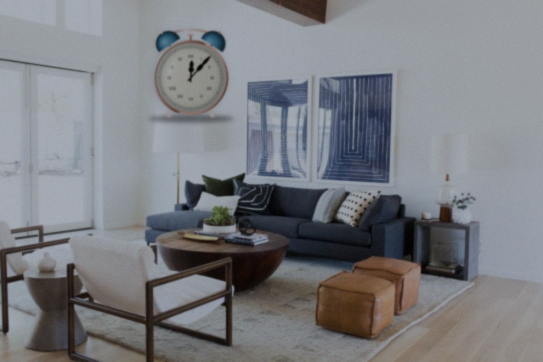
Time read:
h=12 m=7
